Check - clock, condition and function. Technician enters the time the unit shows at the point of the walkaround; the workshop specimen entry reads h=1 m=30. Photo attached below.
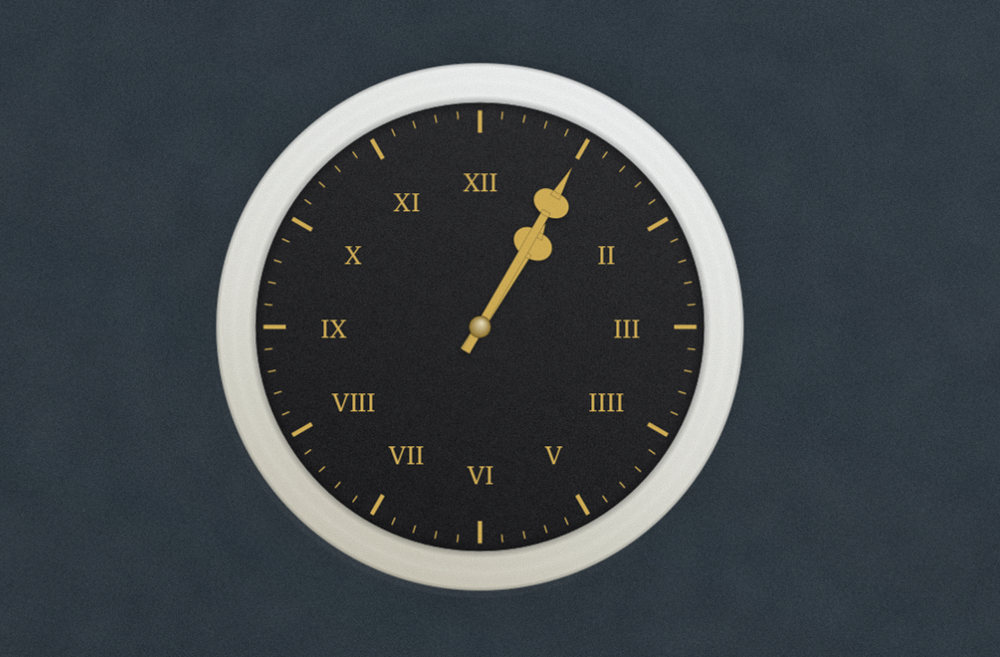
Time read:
h=1 m=5
